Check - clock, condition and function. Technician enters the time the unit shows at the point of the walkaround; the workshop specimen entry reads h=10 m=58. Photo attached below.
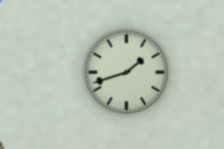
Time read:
h=1 m=42
